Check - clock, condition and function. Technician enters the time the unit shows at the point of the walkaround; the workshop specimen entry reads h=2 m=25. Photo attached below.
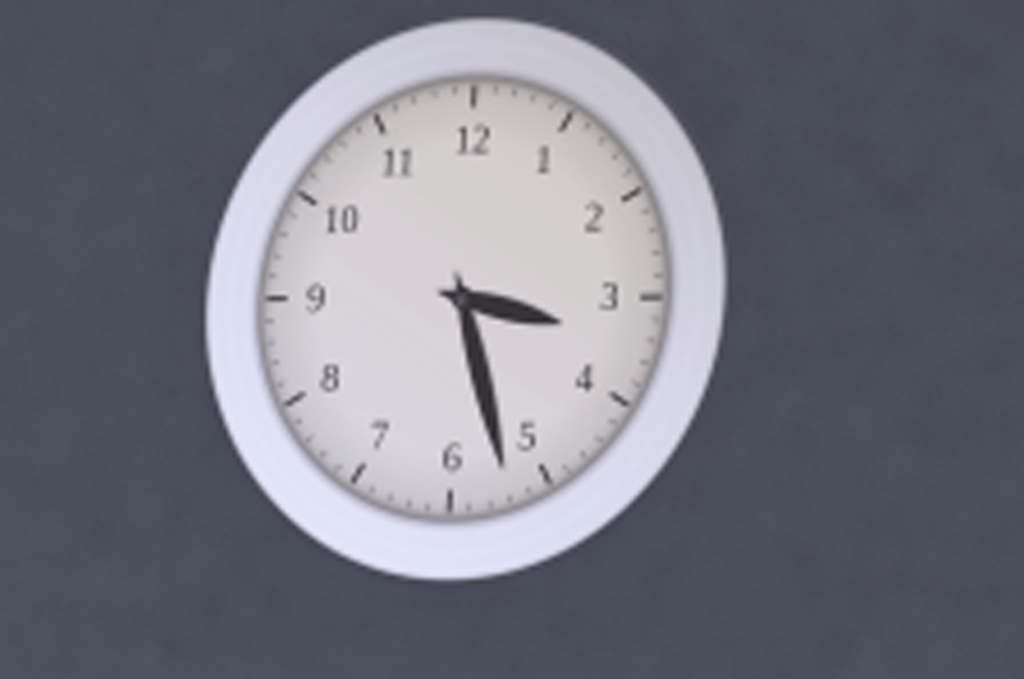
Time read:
h=3 m=27
